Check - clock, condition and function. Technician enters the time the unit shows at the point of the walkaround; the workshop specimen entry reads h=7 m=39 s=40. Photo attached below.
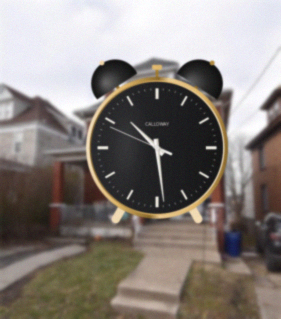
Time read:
h=10 m=28 s=49
